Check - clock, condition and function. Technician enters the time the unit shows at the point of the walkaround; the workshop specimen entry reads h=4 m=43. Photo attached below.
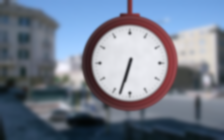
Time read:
h=6 m=33
